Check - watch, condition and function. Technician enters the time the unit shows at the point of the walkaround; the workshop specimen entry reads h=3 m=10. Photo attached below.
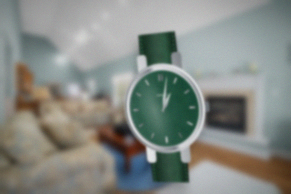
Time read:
h=1 m=2
